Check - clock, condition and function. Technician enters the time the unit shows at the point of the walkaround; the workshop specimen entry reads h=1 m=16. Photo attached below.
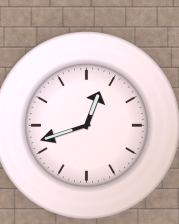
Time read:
h=12 m=42
